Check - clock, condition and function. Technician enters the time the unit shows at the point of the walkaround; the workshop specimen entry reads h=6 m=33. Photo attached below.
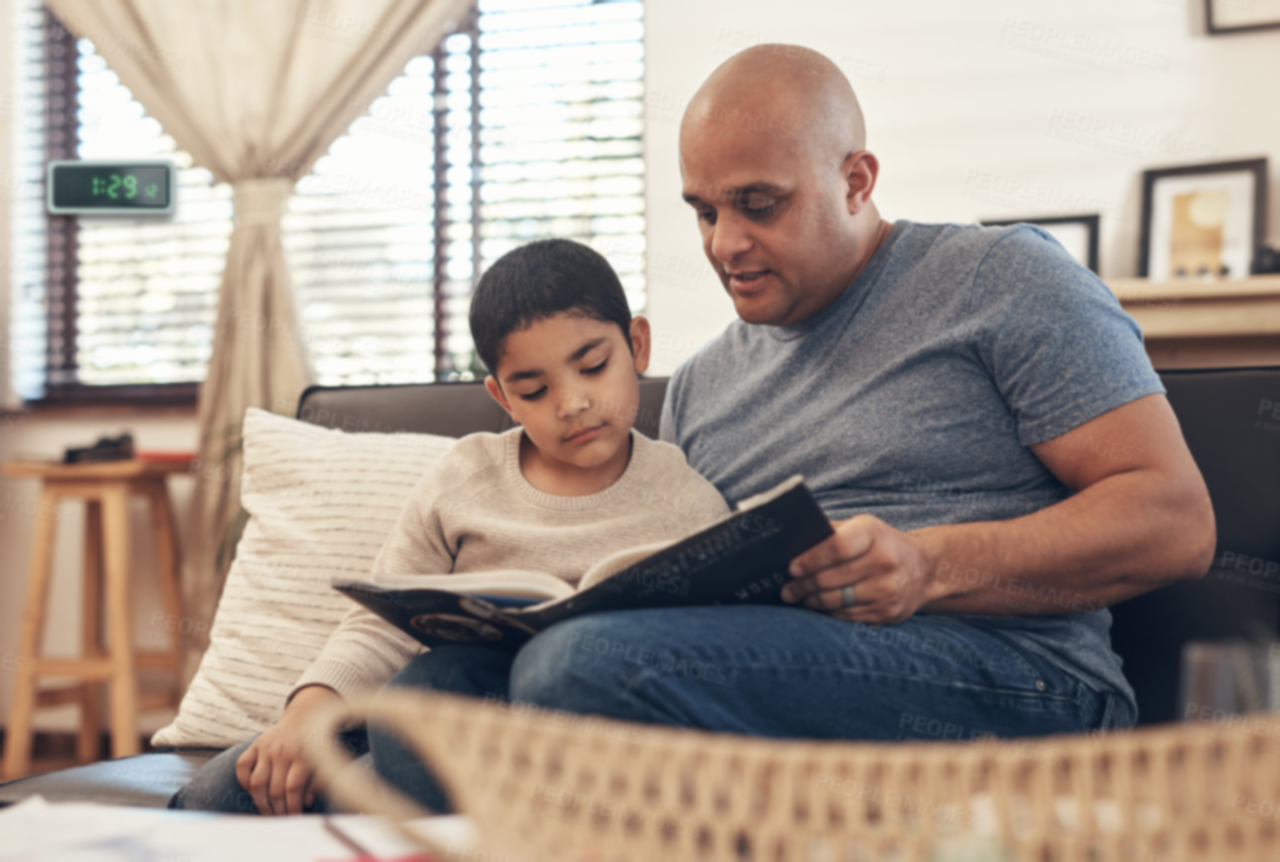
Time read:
h=1 m=29
